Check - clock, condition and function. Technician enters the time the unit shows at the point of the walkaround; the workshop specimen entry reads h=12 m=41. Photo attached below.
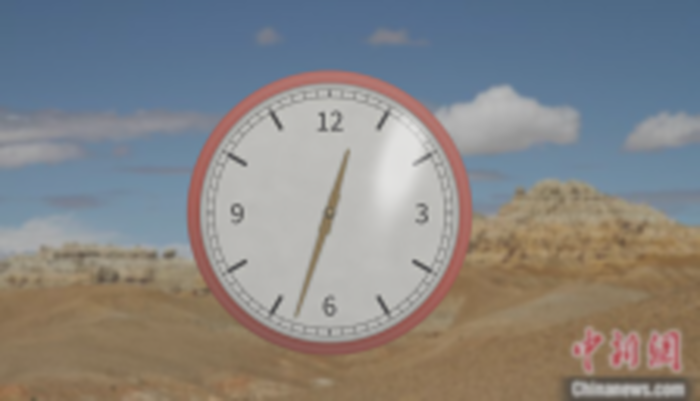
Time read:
h=12 m=33
